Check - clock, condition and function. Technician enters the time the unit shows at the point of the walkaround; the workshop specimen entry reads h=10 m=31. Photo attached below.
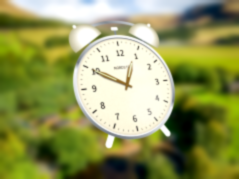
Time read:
h=12 m=50
